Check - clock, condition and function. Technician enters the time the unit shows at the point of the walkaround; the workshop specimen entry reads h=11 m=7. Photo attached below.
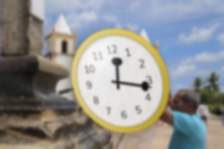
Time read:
h=12 m=17
